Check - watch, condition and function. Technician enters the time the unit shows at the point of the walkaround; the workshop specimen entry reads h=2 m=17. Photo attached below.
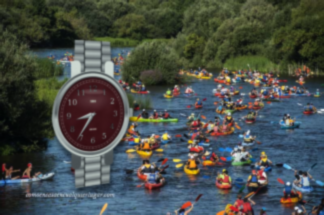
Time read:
h=8 m=36
